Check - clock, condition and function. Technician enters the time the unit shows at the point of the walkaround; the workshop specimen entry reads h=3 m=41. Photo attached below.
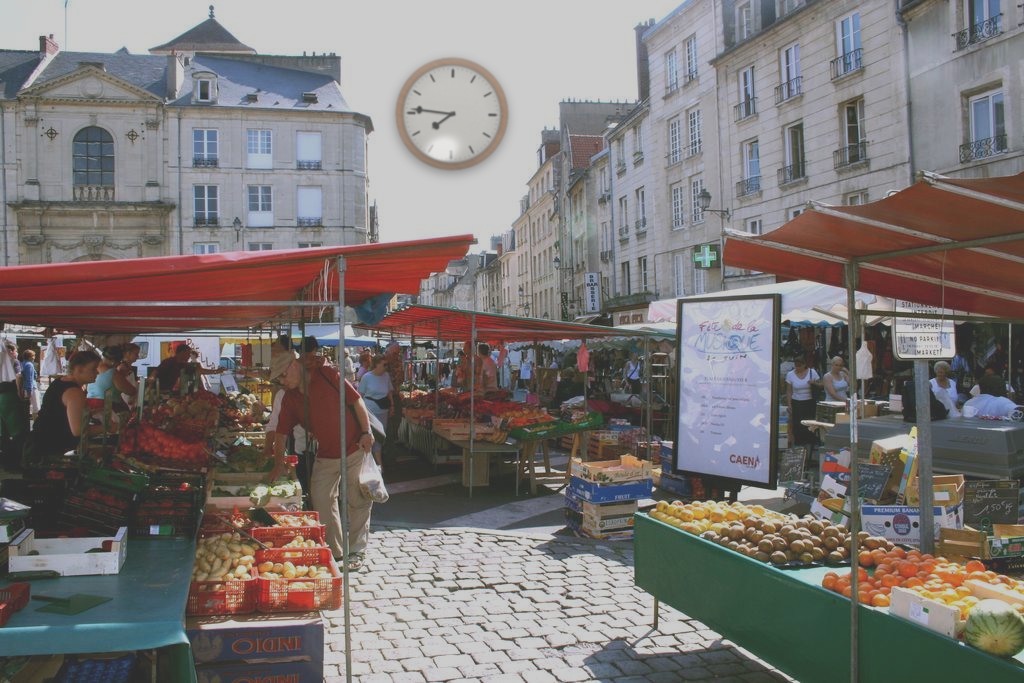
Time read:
h=7 m=46
